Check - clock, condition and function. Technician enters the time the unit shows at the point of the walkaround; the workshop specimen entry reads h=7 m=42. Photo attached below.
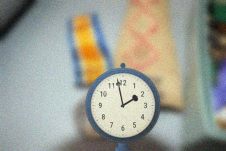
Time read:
h=1 m=58
